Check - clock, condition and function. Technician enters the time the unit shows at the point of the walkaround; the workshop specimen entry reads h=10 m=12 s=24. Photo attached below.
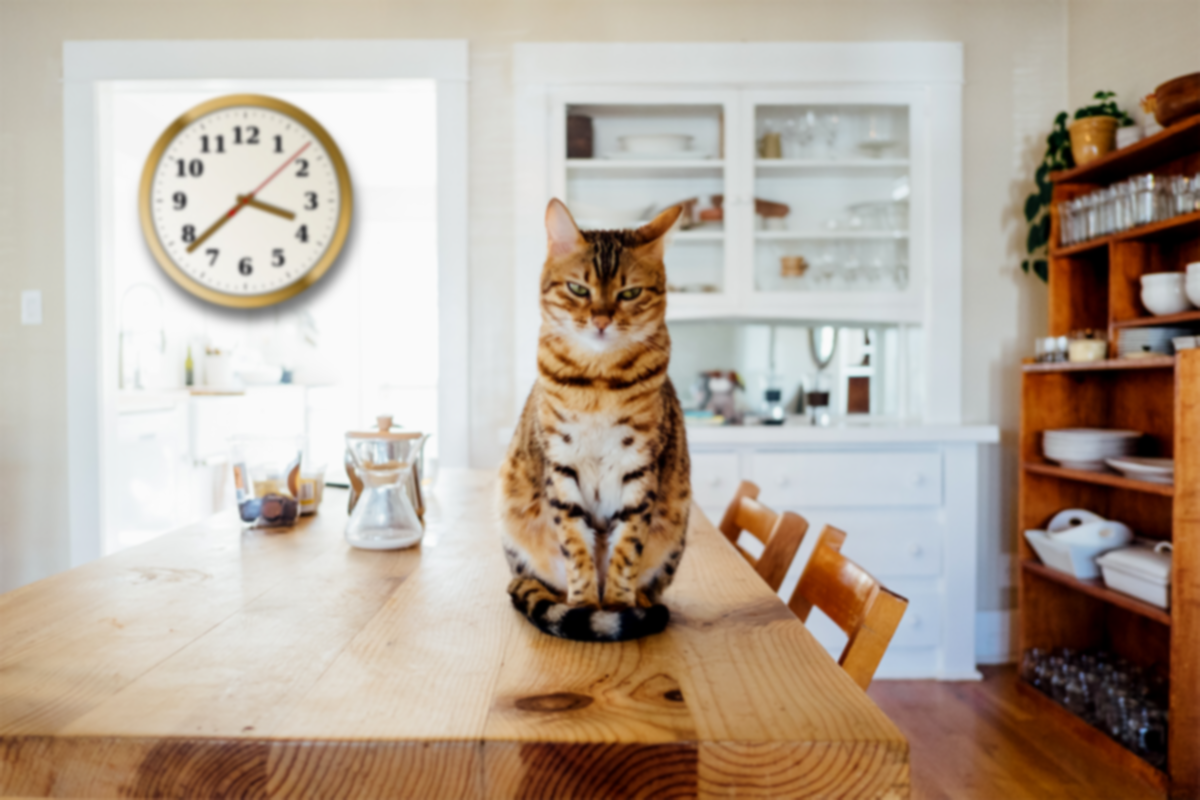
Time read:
h=3 m=38 s=8
